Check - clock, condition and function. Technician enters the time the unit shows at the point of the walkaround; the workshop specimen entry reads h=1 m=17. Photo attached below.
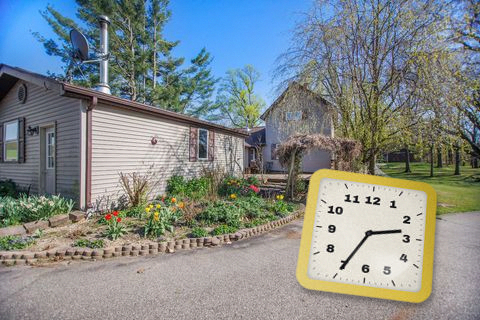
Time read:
h=2 m=35
